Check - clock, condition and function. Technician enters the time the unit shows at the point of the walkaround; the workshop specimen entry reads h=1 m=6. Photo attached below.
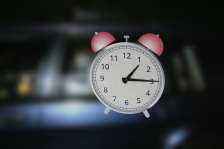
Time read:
h=1 m=15
